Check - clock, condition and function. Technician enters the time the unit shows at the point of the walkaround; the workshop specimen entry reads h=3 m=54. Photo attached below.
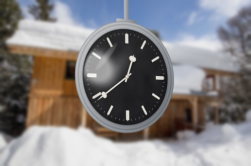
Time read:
h=12 m=39
